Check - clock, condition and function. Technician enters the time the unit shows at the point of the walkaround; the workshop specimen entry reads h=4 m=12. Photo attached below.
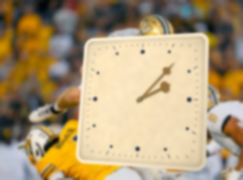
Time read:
h=2 m=7
